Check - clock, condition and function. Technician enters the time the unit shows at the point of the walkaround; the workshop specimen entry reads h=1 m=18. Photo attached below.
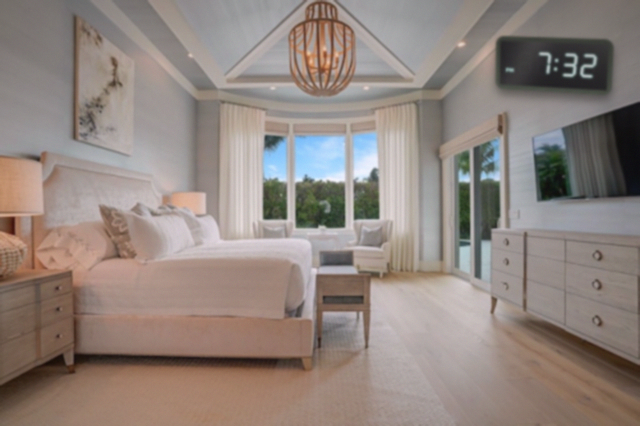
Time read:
h=7 m=32
